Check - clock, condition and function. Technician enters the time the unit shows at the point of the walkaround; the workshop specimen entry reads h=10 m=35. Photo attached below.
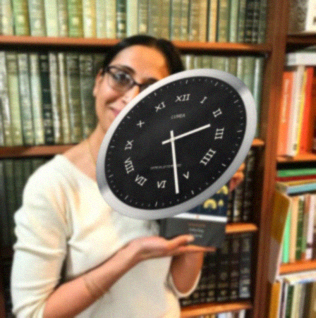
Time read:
h=2 m=27
